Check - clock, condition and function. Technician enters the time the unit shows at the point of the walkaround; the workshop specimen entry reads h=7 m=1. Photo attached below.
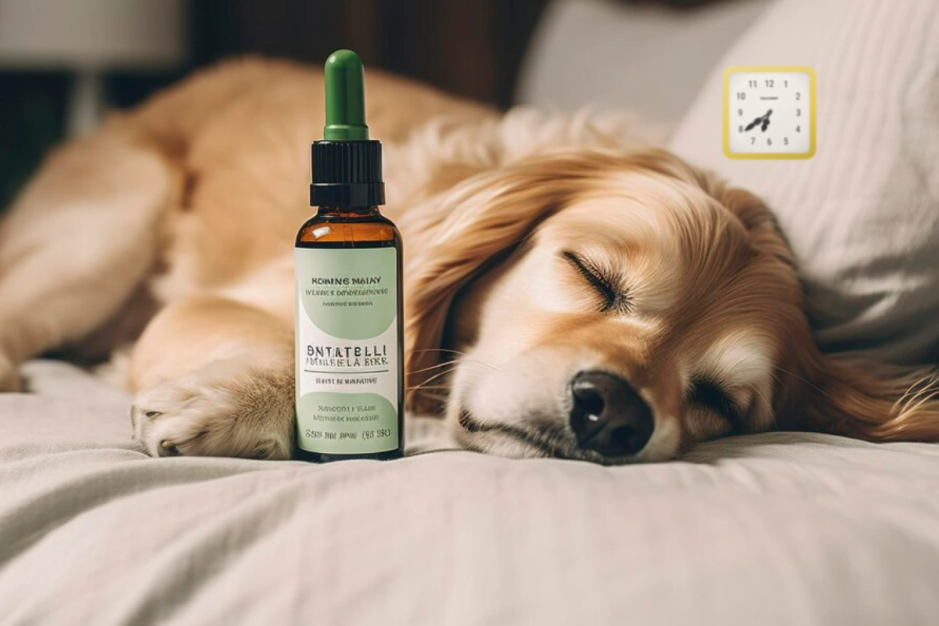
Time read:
h=6 m=39
